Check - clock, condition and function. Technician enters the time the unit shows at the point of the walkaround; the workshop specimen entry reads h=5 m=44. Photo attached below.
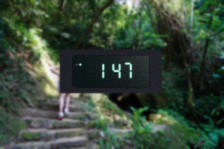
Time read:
h=1 m=47
